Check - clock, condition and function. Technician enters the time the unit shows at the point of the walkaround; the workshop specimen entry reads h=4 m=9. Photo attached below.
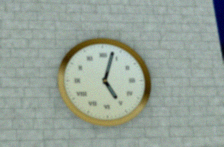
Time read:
h=5 m=3
